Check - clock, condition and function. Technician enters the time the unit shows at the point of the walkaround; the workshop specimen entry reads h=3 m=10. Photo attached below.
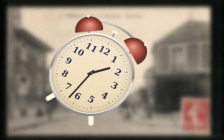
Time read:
h=1 m=32
